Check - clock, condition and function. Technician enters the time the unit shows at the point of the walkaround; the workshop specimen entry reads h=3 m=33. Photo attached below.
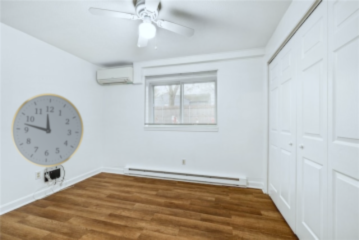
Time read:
h=11 m=47
